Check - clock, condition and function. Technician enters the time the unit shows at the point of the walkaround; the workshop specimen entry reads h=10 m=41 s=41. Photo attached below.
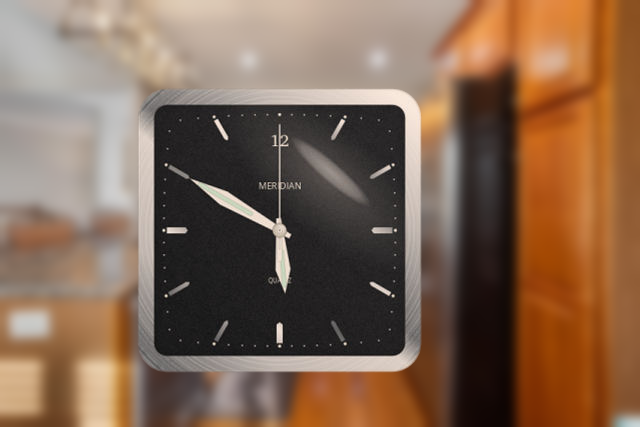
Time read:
h=5 m=50 s=0
